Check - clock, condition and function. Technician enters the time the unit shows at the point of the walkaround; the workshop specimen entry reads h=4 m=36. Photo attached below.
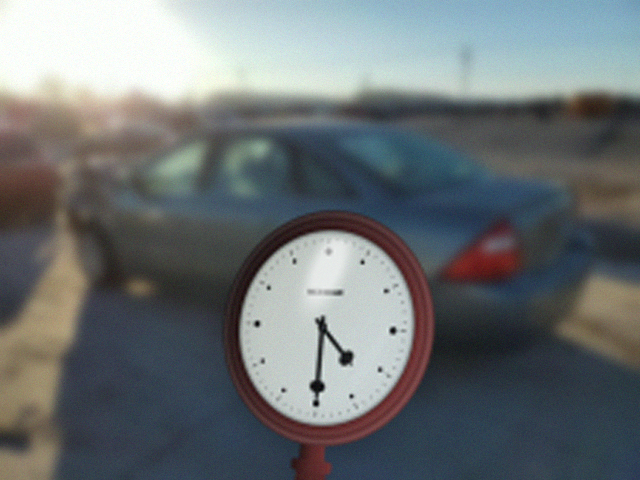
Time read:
h=4 m=30
